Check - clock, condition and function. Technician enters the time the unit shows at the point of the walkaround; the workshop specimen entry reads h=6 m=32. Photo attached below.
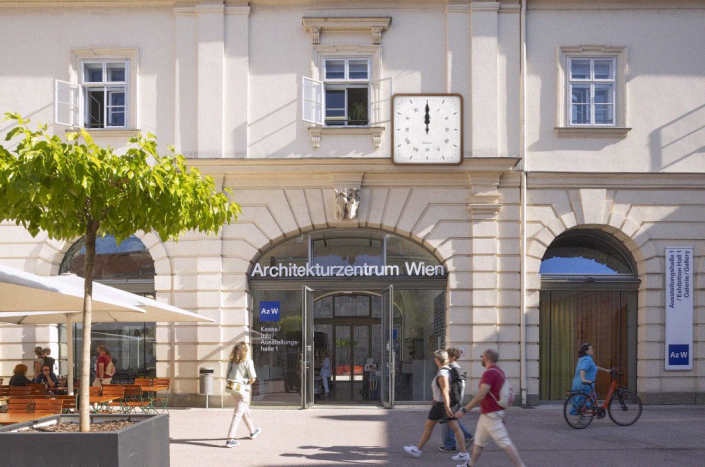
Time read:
h=12 m=0
